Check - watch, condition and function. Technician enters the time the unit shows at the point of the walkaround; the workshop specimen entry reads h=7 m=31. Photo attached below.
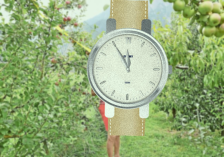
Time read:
h=11 m=55
